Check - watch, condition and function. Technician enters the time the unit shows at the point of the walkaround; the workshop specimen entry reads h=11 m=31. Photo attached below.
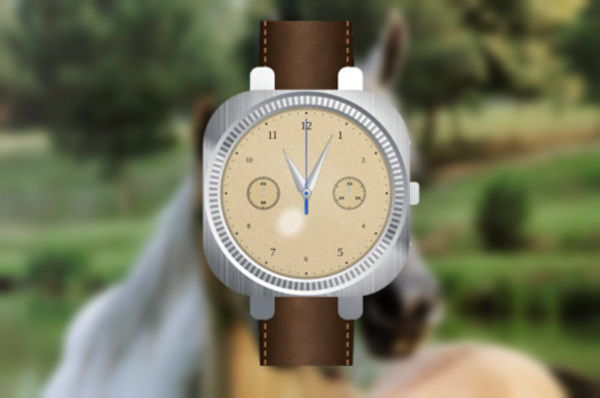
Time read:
h=11 m=4
